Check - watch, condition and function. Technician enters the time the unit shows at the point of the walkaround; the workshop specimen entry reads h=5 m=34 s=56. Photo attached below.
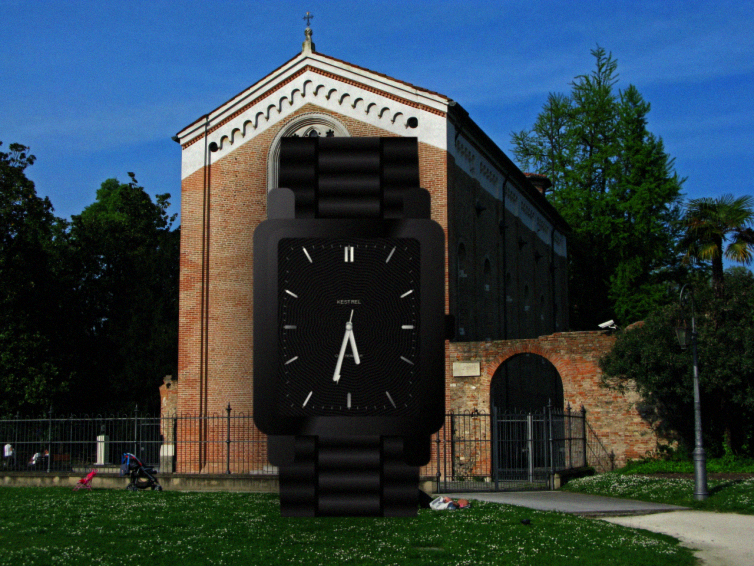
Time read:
h=5 m=32 s=32
